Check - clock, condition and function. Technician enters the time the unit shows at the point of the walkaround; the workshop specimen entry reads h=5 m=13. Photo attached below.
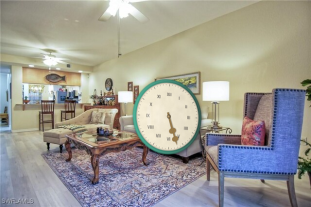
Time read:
h=5 m=27
